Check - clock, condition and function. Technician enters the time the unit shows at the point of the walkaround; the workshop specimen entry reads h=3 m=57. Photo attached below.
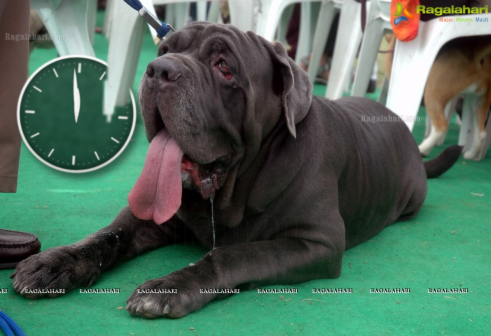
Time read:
h=11 m=59
